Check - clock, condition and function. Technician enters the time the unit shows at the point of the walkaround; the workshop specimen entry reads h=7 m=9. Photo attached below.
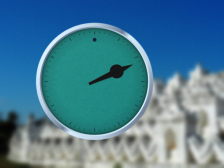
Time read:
h=2 m=11
